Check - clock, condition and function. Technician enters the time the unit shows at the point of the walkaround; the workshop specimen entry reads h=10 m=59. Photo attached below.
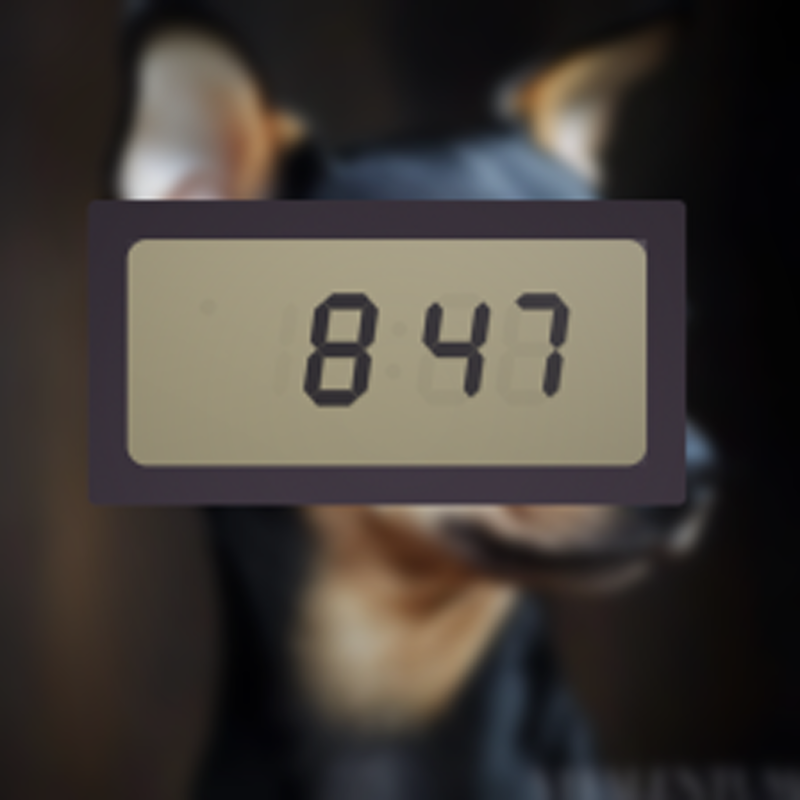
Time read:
h=8 m=47
